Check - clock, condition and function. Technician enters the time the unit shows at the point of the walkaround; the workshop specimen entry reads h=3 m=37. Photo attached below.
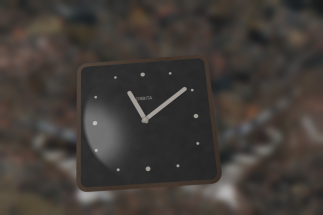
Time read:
h=11 m=9
